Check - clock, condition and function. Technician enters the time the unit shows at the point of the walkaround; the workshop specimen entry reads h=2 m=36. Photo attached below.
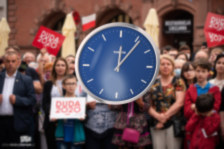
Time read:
h=12 m=6
